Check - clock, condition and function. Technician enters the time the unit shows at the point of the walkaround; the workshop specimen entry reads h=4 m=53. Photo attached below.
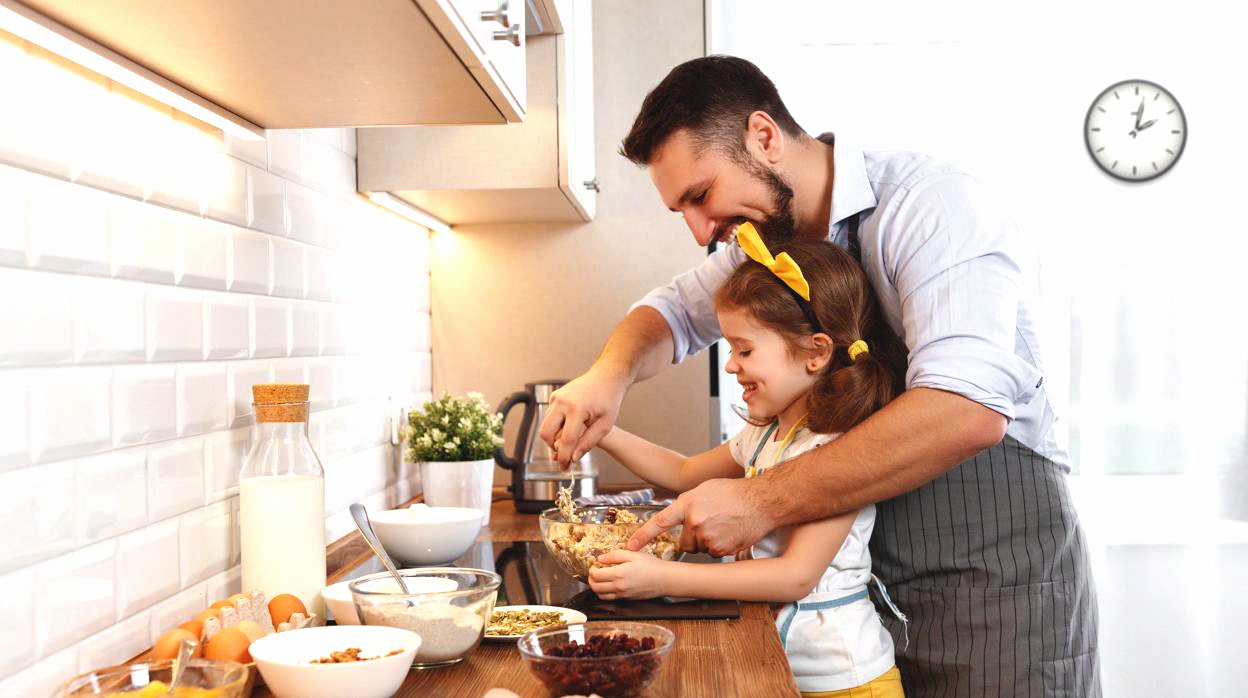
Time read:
h=2 m=2
